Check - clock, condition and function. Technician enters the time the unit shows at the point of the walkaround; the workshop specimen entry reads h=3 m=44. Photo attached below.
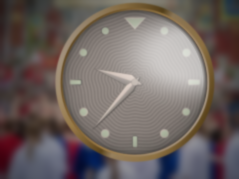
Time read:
h=9 m=37
